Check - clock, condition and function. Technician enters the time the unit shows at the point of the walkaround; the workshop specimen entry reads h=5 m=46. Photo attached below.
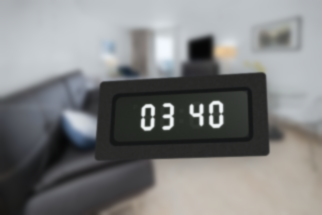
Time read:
h=3 m=40
